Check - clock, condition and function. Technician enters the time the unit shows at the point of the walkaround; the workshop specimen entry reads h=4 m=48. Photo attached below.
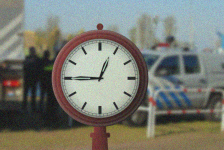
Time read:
h=12 m=45
